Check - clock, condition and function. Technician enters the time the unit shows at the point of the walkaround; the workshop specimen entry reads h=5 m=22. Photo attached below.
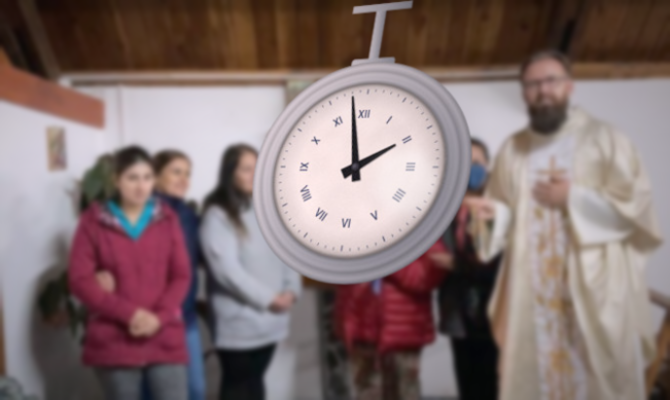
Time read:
h=1 m=58
